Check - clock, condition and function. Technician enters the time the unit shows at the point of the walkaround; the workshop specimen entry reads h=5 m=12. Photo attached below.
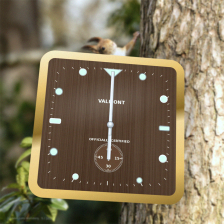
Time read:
h=6 m=0
